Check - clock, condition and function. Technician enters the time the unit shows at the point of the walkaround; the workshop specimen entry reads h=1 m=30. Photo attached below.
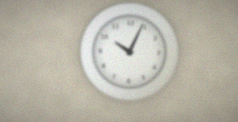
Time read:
h=10 m=4
